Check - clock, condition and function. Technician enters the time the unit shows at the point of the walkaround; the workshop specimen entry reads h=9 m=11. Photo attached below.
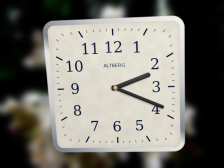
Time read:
h=2 m=19
